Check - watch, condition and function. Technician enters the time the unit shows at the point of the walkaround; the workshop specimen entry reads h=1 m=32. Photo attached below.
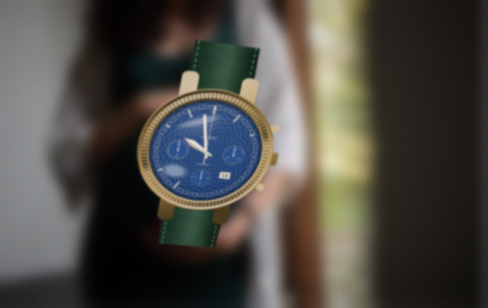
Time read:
h=9 m=58
